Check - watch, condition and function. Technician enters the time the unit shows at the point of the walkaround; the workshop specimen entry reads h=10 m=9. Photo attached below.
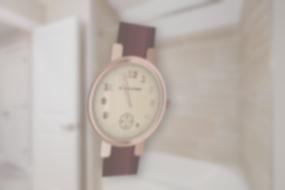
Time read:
h=10 m=57
